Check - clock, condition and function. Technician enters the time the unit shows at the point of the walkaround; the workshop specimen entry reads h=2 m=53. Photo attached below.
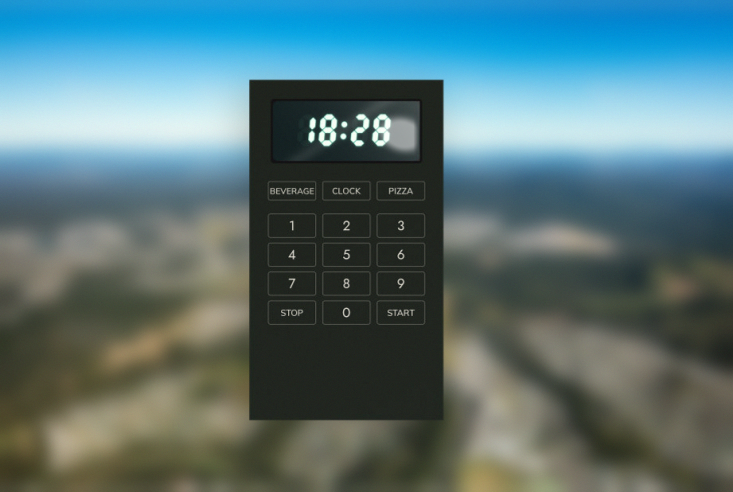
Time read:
h=18 m=28
